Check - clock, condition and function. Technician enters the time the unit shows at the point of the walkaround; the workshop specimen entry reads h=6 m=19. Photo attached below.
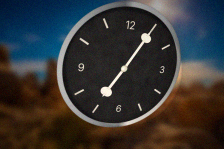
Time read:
h=7 m=5
